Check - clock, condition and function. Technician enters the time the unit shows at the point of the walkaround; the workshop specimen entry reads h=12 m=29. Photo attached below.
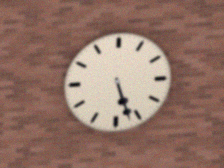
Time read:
h=5 m=27
